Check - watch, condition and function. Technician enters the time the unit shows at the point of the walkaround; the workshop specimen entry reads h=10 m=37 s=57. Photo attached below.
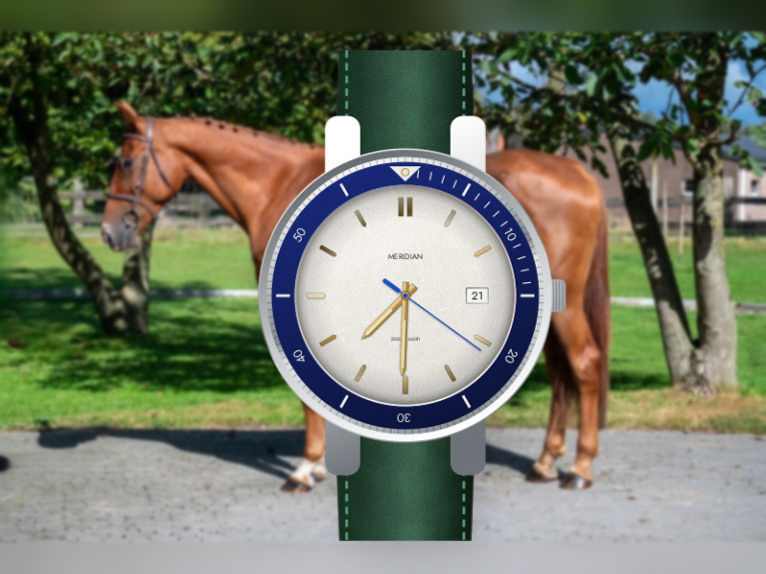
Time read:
h=7 m=30 s=21
